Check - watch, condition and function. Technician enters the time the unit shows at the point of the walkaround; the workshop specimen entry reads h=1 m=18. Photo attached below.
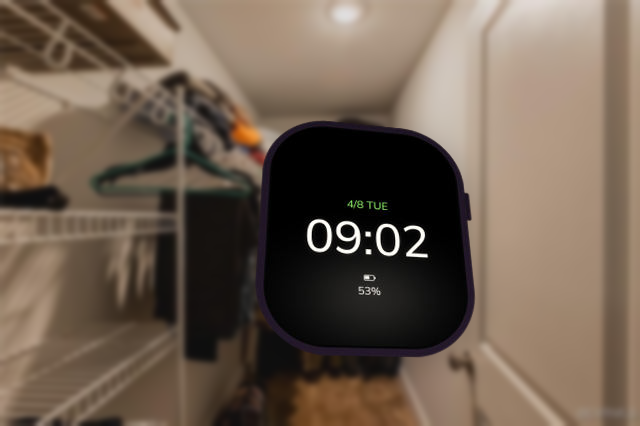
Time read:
h=9 m=2
